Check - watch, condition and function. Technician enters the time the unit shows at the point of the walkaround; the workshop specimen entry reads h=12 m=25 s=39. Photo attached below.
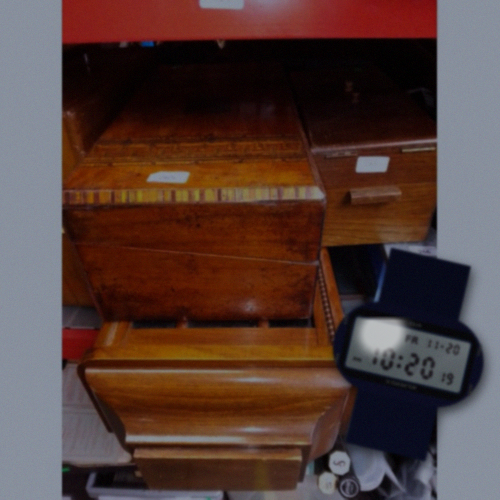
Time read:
h=10 m=20 s=19
